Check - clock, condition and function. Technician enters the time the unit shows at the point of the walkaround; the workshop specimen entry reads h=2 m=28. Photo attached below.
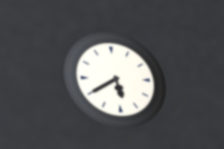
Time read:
h=5 m=40
